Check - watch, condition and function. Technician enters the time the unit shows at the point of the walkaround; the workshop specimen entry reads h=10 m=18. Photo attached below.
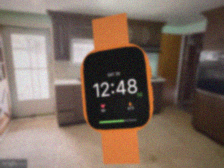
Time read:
h=12 m=48
